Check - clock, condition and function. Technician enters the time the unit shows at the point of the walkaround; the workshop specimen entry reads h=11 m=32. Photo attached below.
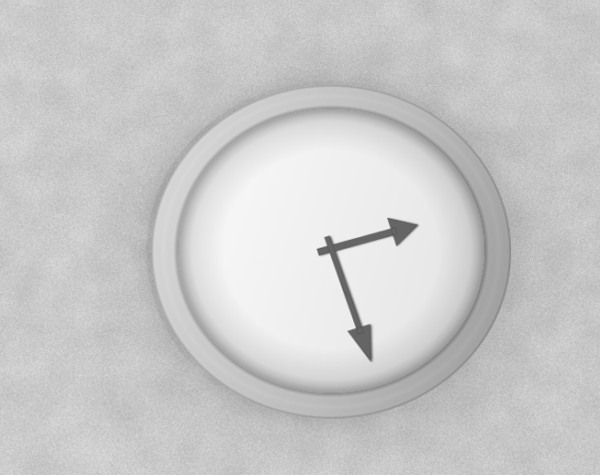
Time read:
h=2 m=27
